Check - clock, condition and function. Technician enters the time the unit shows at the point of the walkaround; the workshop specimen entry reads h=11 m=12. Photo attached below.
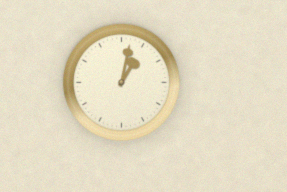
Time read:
h=1 m=2
